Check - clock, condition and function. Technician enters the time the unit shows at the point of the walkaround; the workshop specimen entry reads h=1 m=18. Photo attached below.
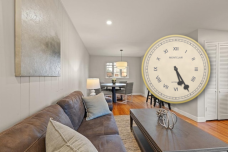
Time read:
h=5 m=25
